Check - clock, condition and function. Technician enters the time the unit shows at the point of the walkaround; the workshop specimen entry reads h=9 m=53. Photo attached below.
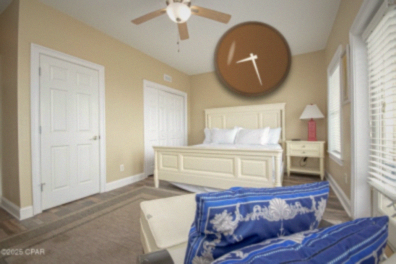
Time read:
h=8 m=27
